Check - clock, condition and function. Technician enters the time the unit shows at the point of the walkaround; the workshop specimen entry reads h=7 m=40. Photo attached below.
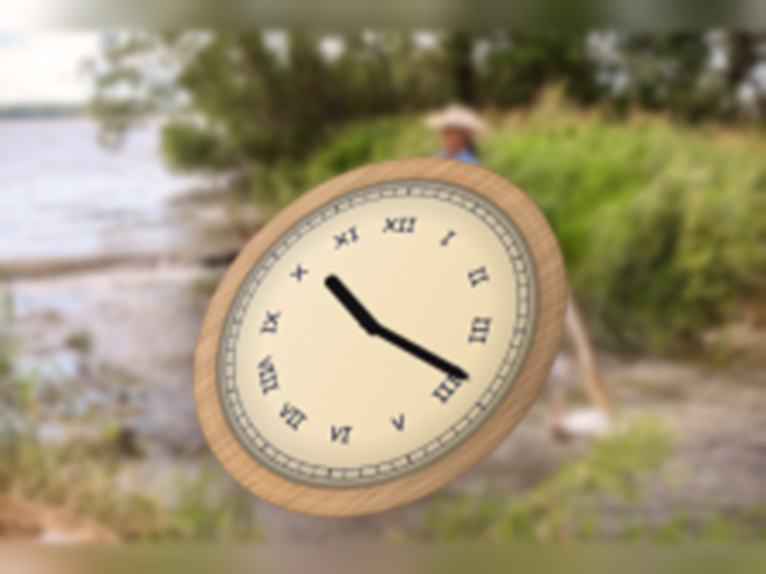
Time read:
h=10 m=19
